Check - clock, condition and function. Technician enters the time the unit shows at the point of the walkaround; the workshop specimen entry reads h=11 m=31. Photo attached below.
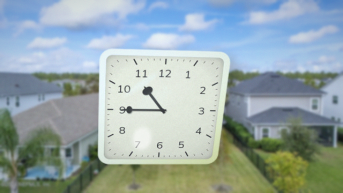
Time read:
h=10 m=45
